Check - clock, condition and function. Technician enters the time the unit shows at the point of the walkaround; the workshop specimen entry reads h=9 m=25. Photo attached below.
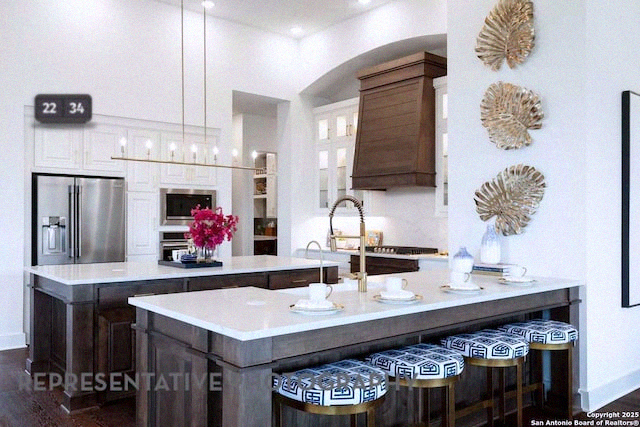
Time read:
h=22 m=34
